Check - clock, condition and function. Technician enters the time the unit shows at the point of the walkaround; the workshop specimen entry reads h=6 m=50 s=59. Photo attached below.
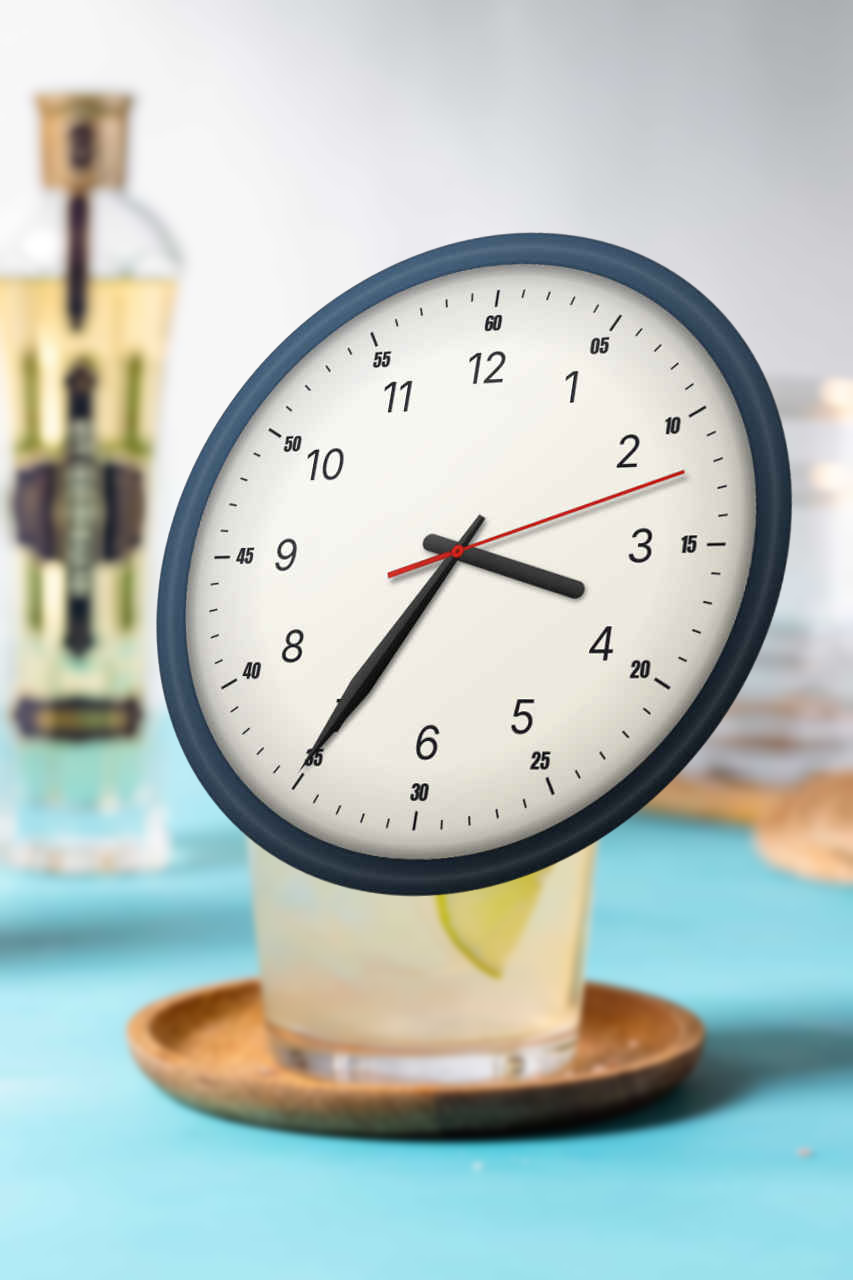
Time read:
h=3 m=35 s=12
